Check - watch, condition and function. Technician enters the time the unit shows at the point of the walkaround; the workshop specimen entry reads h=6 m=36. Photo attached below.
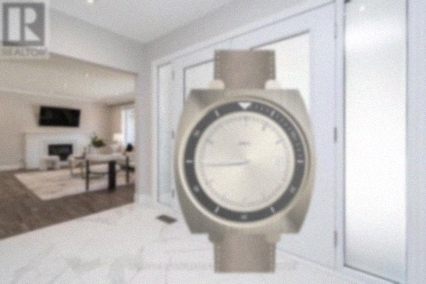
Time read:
h=8 m=44
